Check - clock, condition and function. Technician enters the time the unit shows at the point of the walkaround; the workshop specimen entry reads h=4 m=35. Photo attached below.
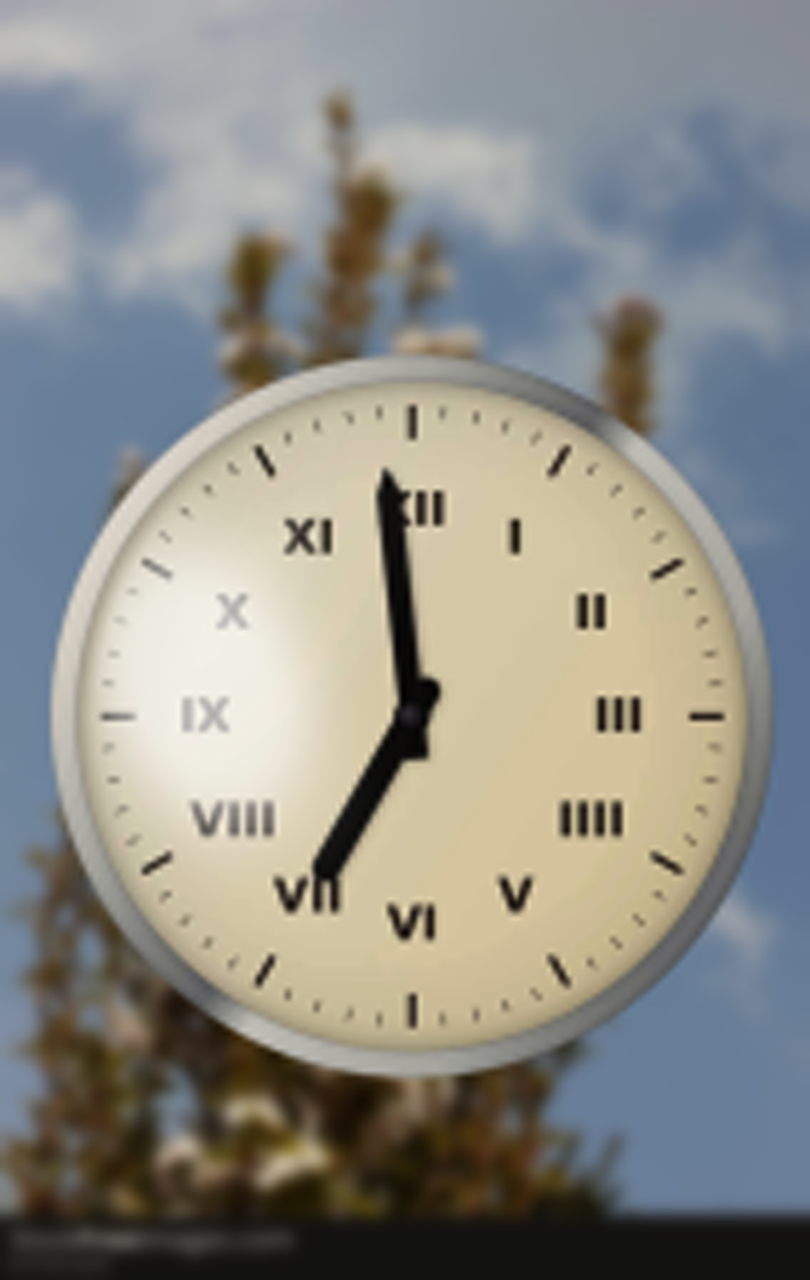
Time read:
h=6 m=59
